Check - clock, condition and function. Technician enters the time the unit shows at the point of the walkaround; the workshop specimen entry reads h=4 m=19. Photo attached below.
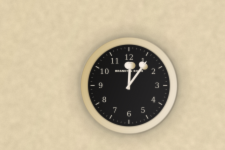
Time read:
h=12 m=6
